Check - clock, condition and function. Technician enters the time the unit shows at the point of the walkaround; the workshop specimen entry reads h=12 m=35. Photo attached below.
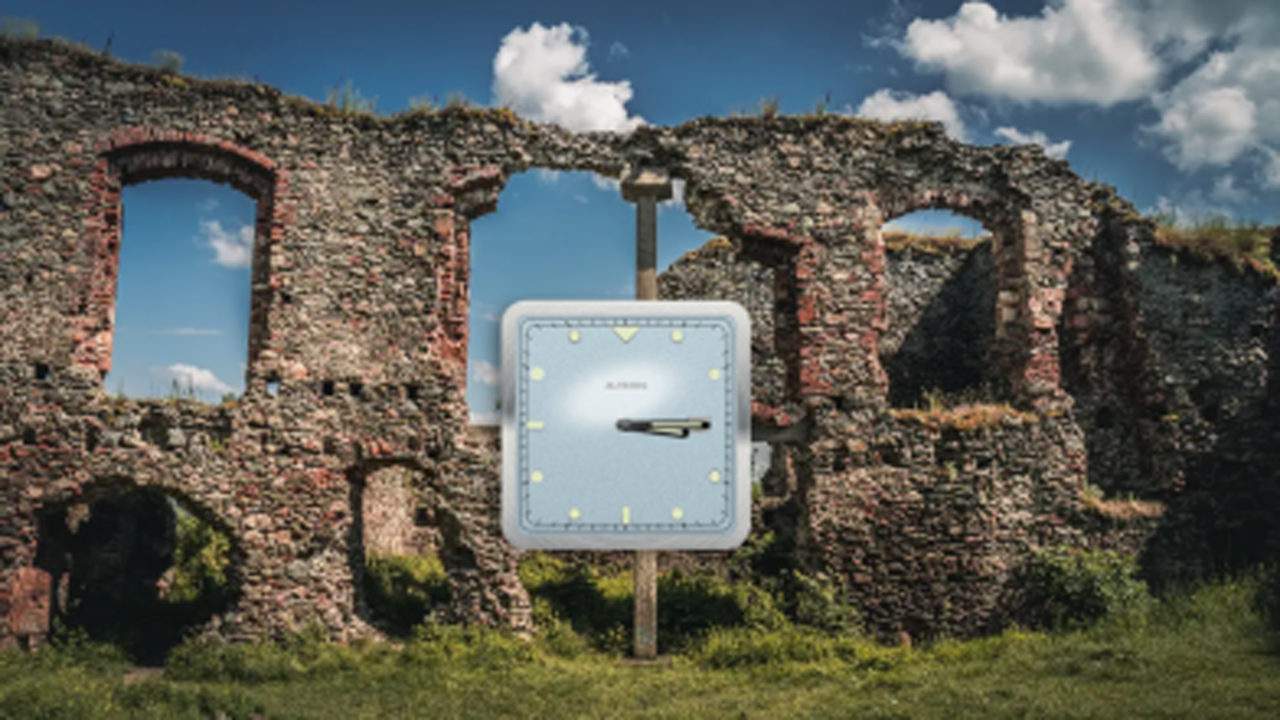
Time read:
h=3 m=15
